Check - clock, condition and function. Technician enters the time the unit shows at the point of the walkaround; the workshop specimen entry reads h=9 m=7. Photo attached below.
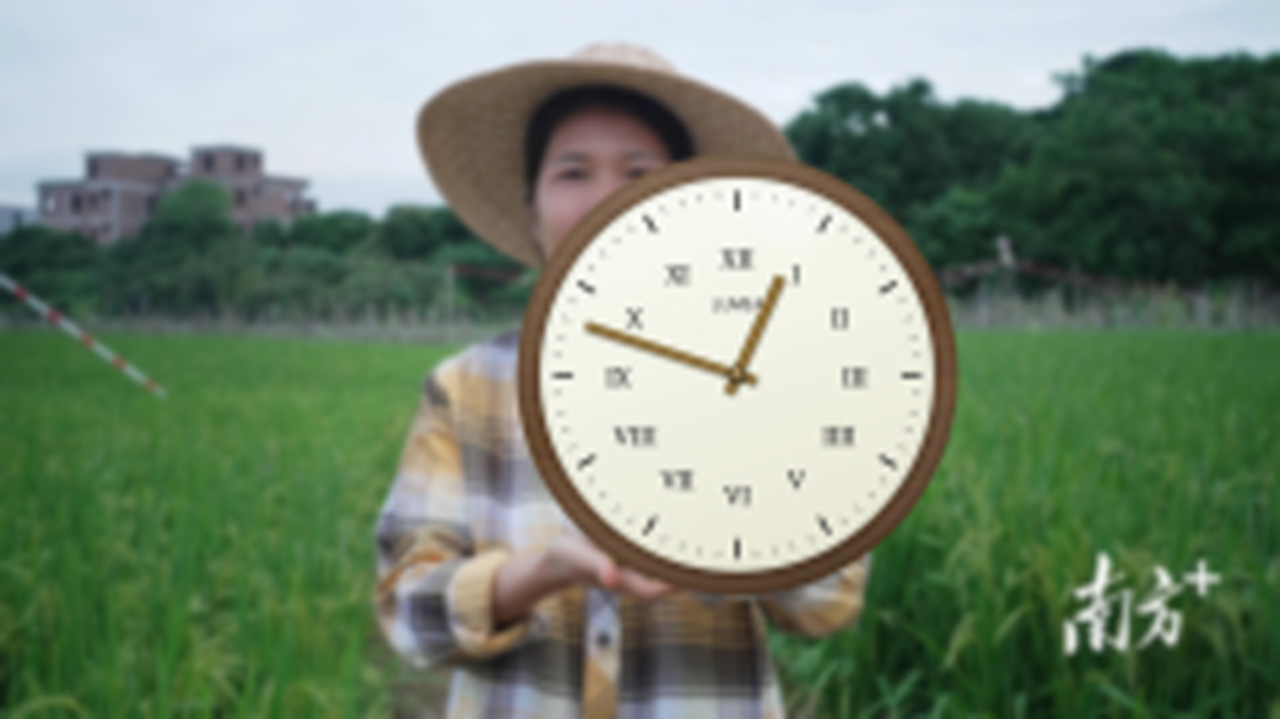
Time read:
h=12 m=48
